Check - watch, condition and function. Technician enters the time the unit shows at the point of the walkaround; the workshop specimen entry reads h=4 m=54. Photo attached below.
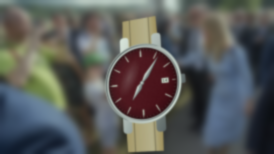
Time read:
h=7 m=6
